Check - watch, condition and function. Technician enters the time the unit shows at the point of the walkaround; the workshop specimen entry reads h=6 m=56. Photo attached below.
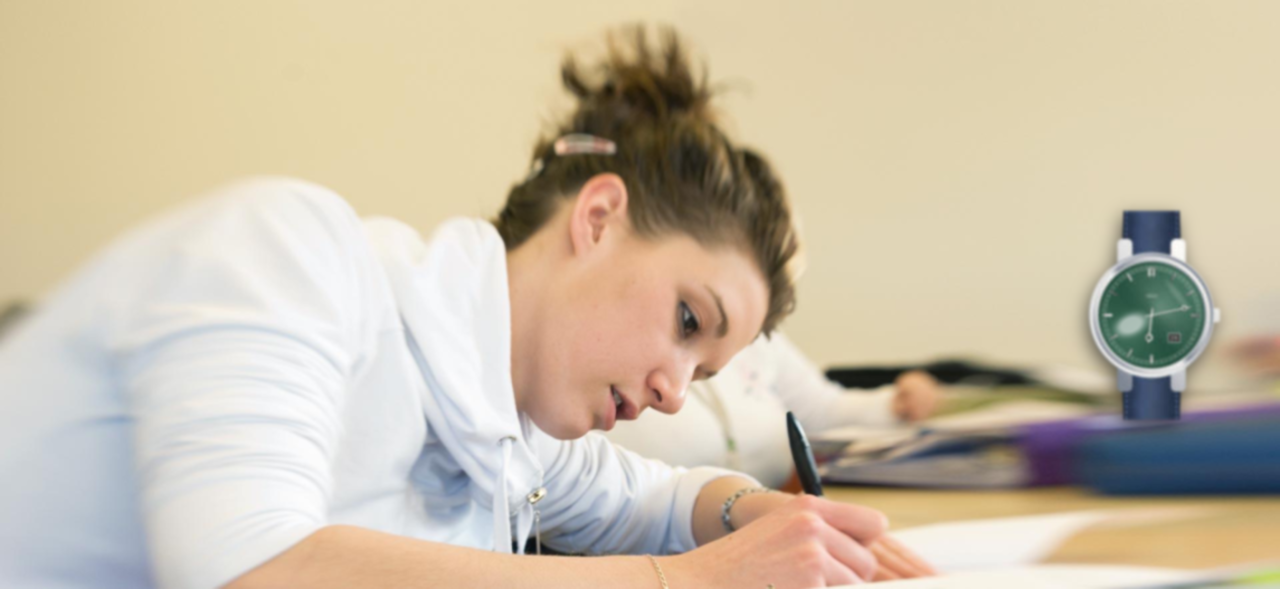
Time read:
h=6 m=13
